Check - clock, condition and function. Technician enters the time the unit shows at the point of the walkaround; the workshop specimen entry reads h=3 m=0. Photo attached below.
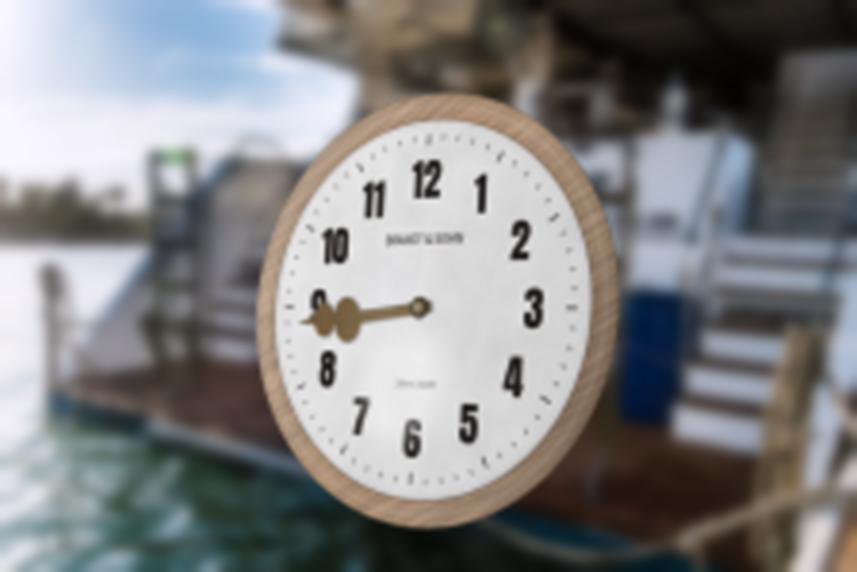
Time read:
h=8 m=44
